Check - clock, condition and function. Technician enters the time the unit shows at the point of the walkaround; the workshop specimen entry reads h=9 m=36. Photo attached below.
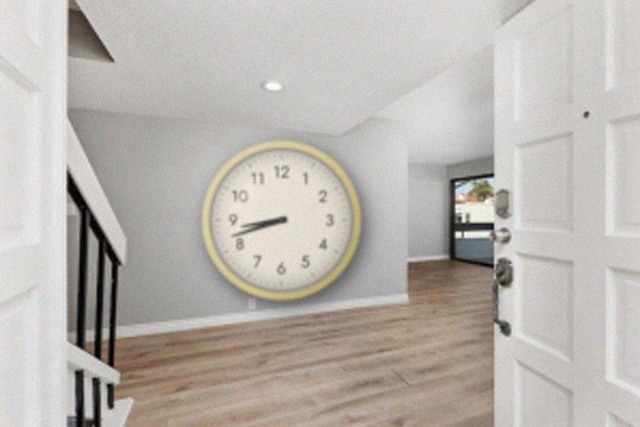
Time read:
h=8 m=42
